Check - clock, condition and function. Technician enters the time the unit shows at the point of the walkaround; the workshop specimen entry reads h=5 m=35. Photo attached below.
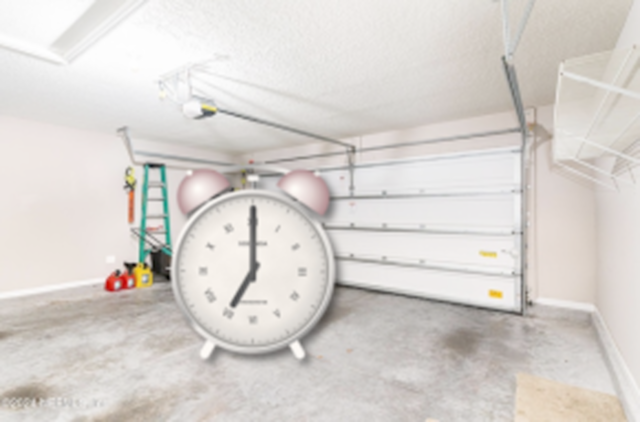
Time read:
h=7 m=0
